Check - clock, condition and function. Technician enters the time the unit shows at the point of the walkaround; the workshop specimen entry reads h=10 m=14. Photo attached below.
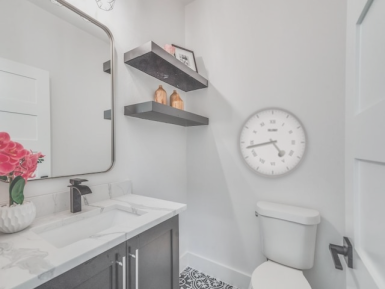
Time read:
h=4 m=43
